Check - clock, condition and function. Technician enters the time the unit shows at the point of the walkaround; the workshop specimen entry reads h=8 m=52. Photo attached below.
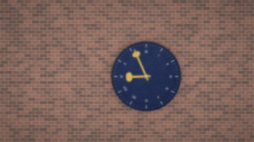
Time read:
h=8 m=56
